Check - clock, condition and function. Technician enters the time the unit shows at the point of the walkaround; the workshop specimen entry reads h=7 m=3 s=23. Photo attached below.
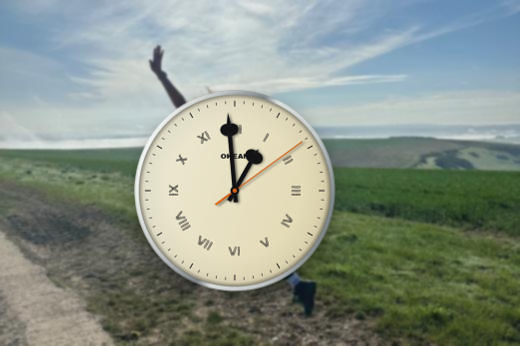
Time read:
h=12 m=59 s=9
